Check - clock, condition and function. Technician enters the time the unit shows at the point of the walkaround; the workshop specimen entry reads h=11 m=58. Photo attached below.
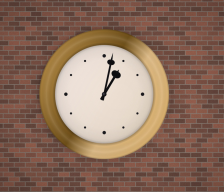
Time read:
h=1 m=2
